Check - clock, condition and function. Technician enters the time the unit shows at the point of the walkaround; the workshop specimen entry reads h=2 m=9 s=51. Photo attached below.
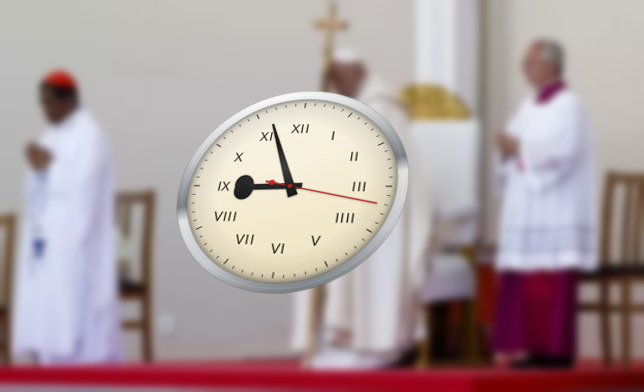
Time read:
h=8 m=56 s=17
